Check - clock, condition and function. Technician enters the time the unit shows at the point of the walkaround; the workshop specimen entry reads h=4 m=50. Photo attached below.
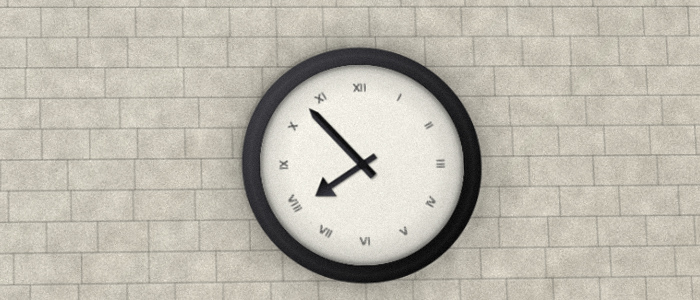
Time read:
h=7 m=53
